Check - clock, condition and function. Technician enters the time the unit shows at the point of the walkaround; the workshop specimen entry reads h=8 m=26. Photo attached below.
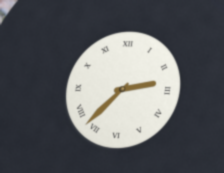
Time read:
h=2 m=37
